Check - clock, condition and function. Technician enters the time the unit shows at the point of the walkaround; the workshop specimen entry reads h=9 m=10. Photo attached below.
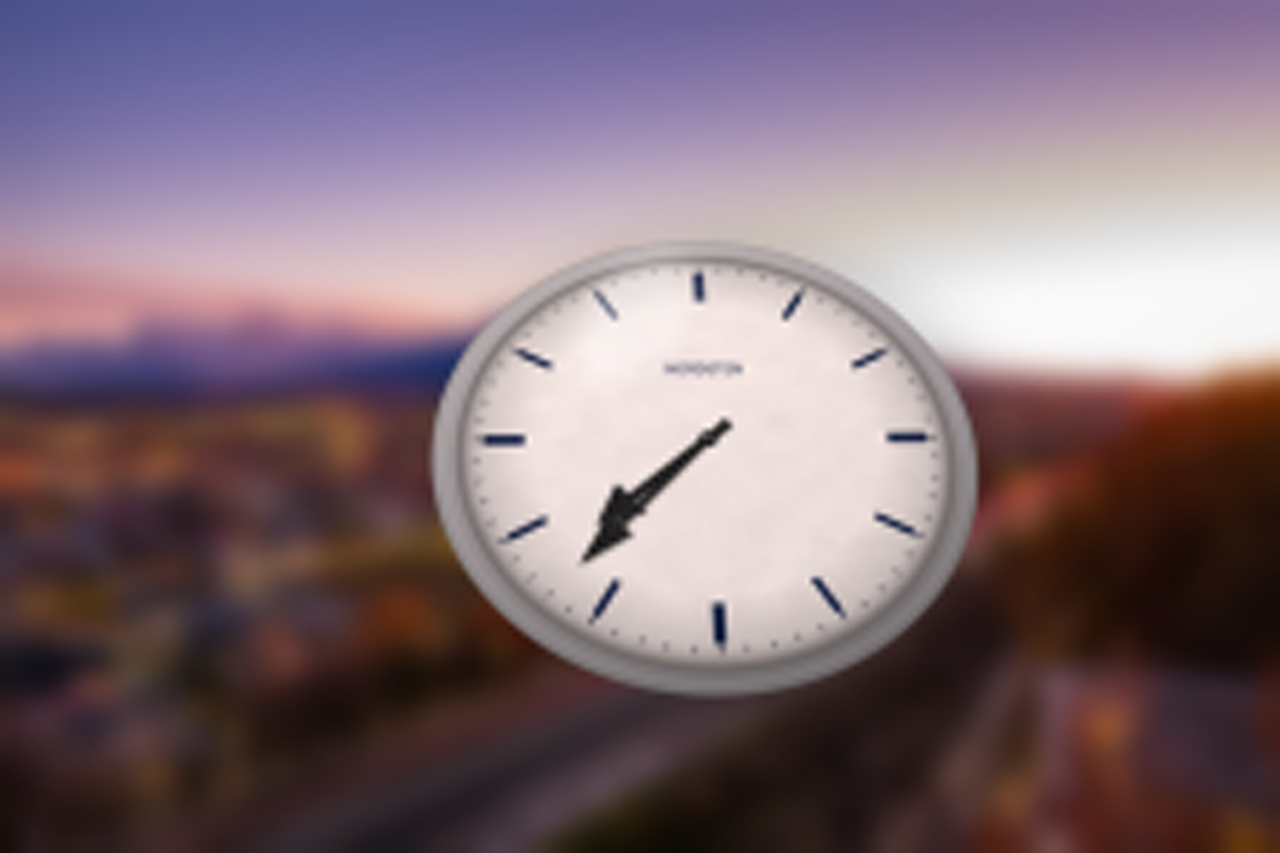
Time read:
h=7 m=37
